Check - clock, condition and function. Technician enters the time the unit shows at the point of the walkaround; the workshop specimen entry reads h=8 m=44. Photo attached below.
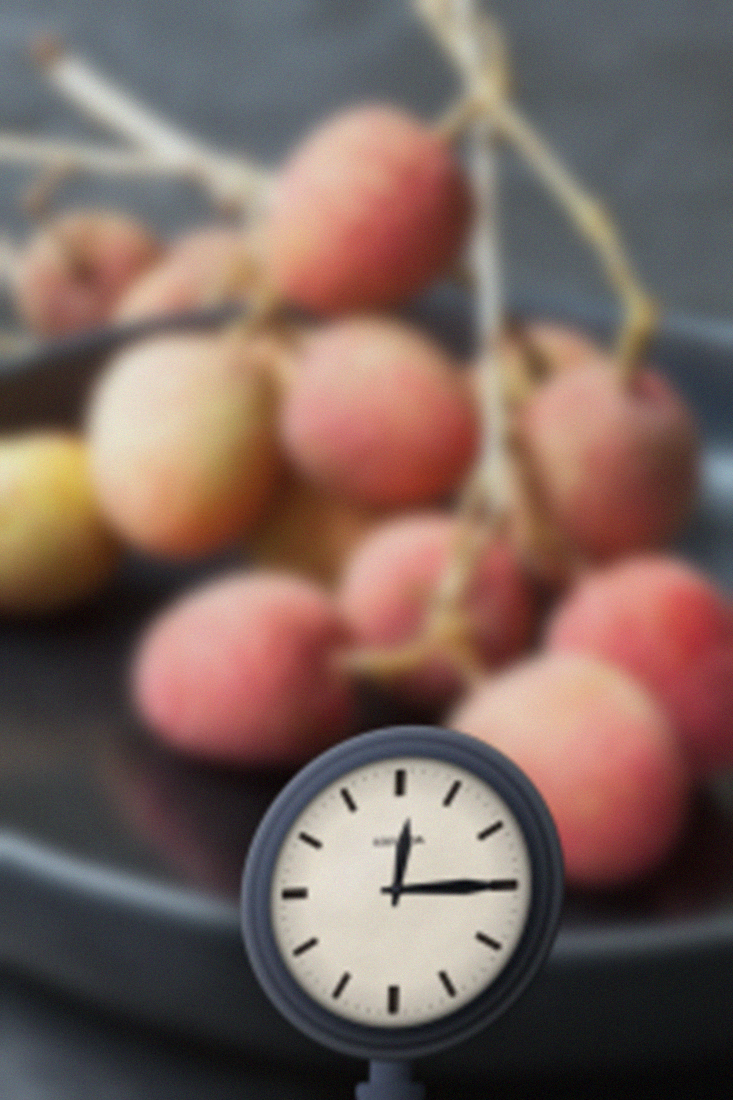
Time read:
h=12 m=15
